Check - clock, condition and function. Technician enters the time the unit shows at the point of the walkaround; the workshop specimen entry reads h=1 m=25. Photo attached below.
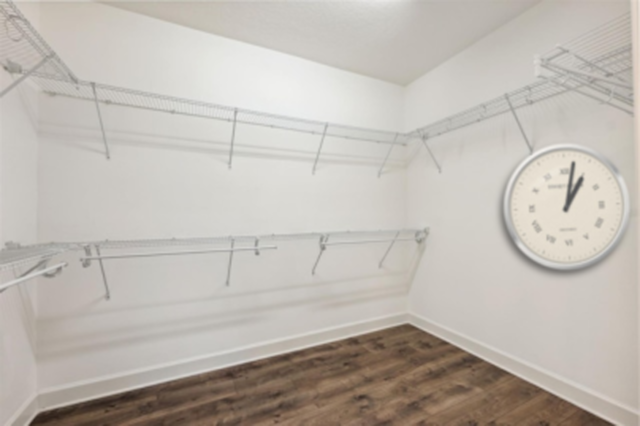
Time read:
h=1 m=2
